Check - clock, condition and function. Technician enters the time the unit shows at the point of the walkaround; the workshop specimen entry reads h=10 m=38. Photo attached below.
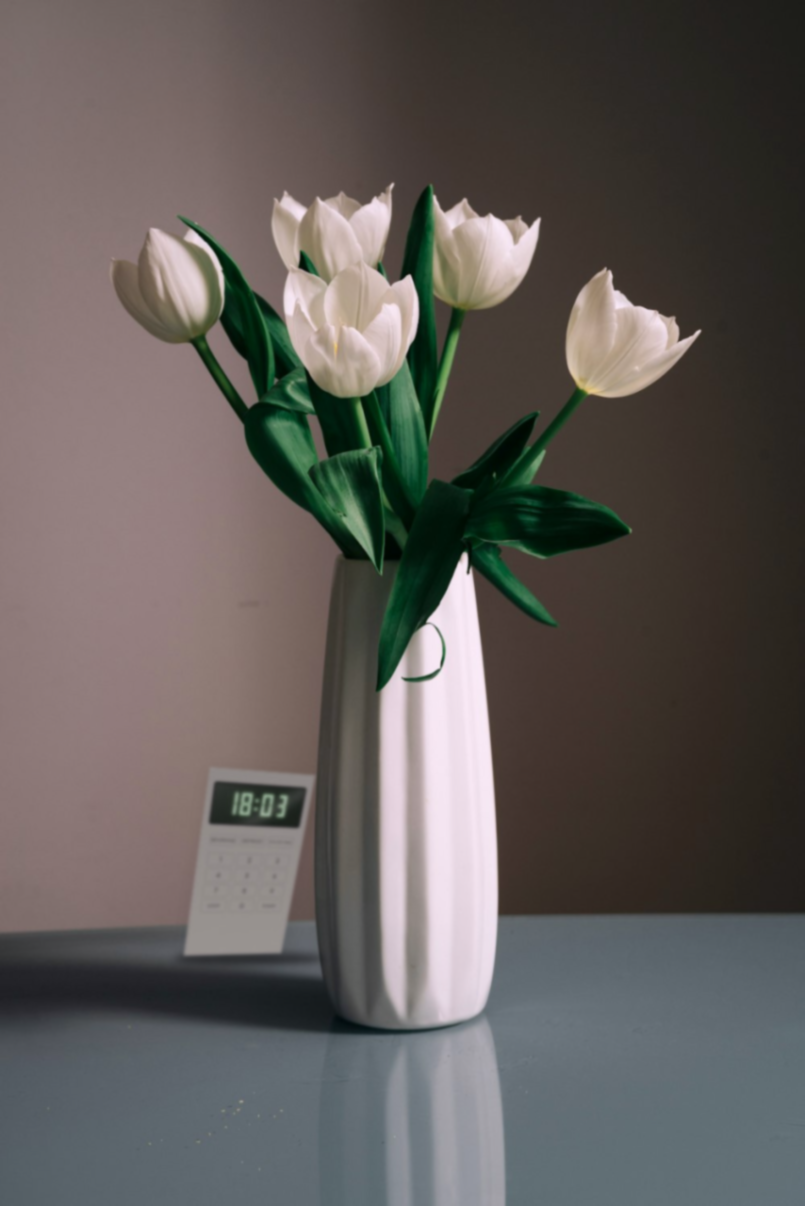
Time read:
h=18 m=3
